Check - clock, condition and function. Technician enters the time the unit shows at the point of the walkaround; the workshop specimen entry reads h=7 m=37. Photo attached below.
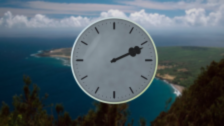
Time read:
h=2 m=11
